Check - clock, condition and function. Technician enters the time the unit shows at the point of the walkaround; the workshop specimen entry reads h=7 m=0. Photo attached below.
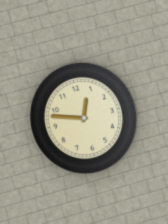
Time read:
h=12 m=48
